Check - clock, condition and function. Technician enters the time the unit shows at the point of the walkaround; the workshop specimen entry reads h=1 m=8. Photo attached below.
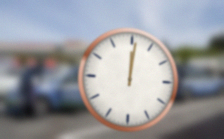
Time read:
h=12 m=1
